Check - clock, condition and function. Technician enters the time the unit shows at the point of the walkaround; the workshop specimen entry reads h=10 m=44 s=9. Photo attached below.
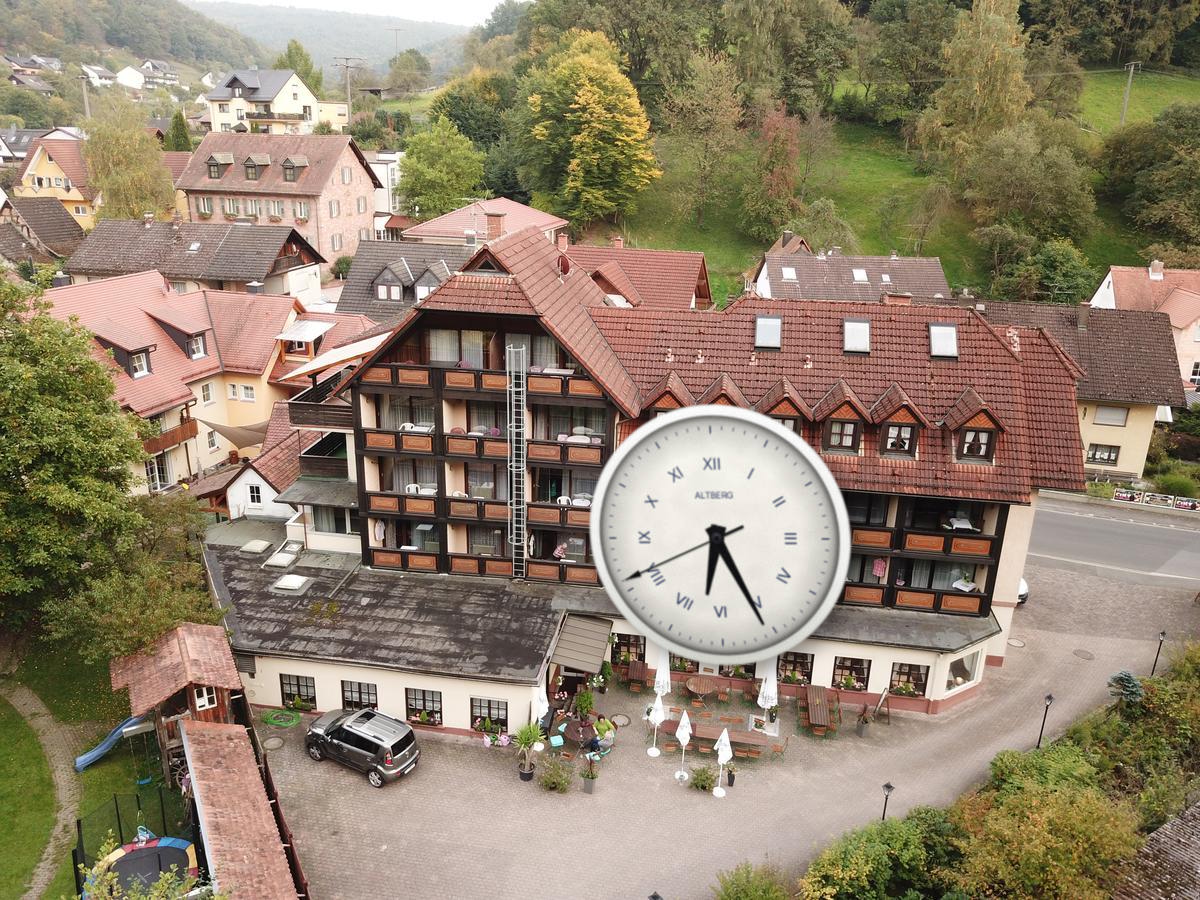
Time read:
h=6 m=25 s=41
